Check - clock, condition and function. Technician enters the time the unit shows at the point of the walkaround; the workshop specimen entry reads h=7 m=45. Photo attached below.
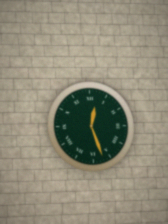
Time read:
h=12 m=27
